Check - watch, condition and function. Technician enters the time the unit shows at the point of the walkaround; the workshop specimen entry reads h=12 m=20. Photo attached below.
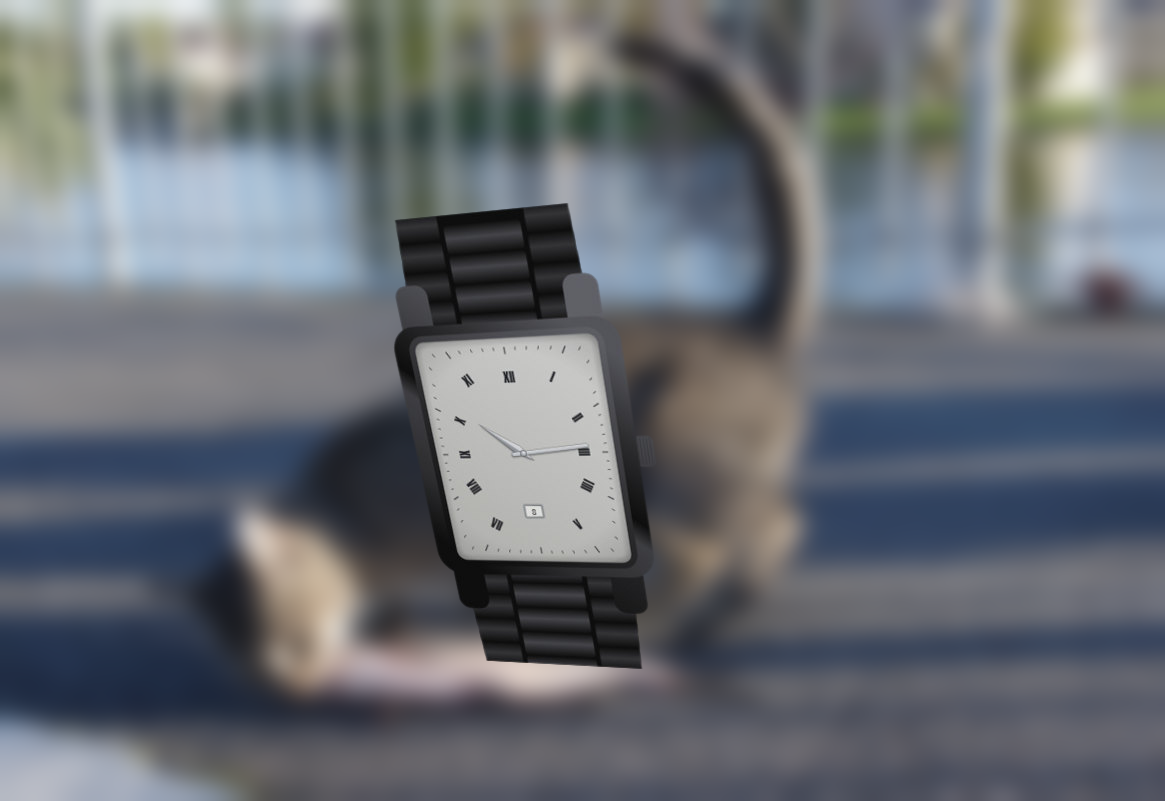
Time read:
h=10 m=14
